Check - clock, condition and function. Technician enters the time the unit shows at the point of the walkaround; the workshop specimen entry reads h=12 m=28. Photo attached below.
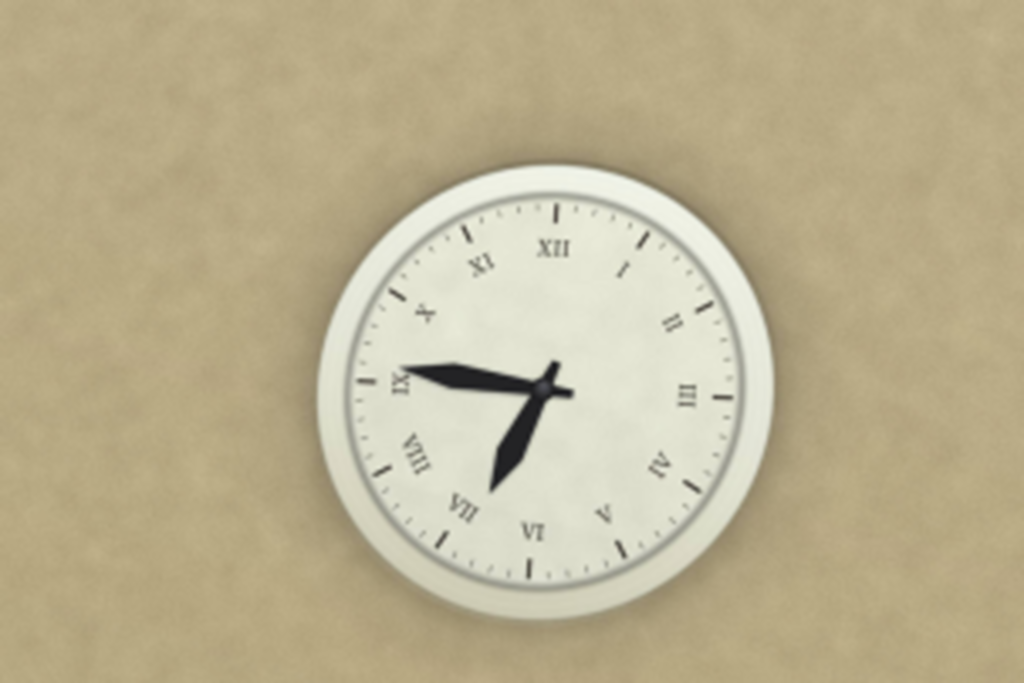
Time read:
h=6 m=46
